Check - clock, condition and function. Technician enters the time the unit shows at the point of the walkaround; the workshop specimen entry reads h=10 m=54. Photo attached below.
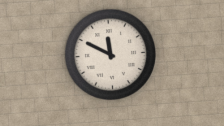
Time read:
h=11 m=50
